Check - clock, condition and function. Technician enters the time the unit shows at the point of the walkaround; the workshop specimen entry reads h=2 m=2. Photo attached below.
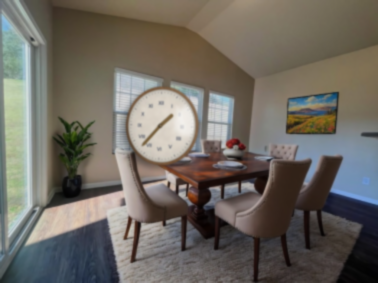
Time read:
h=1 m=37
